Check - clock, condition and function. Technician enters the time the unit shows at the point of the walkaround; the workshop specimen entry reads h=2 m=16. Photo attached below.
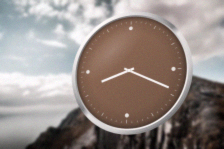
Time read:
h=8 m=19
